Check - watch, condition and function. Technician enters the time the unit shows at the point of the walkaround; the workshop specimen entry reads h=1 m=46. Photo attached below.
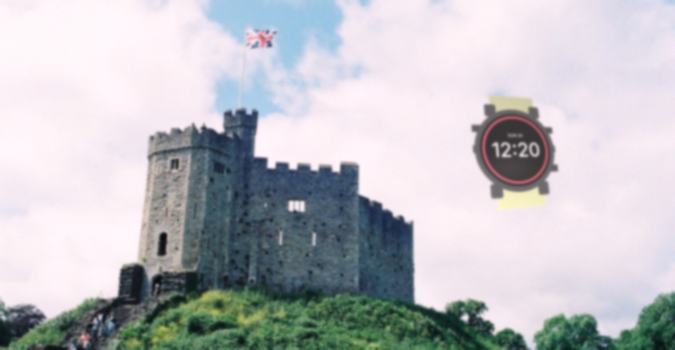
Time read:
h=12 m=20
